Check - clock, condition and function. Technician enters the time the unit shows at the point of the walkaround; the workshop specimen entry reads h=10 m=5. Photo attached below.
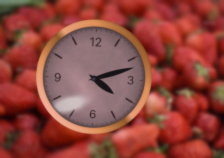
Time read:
h=4 m=12
